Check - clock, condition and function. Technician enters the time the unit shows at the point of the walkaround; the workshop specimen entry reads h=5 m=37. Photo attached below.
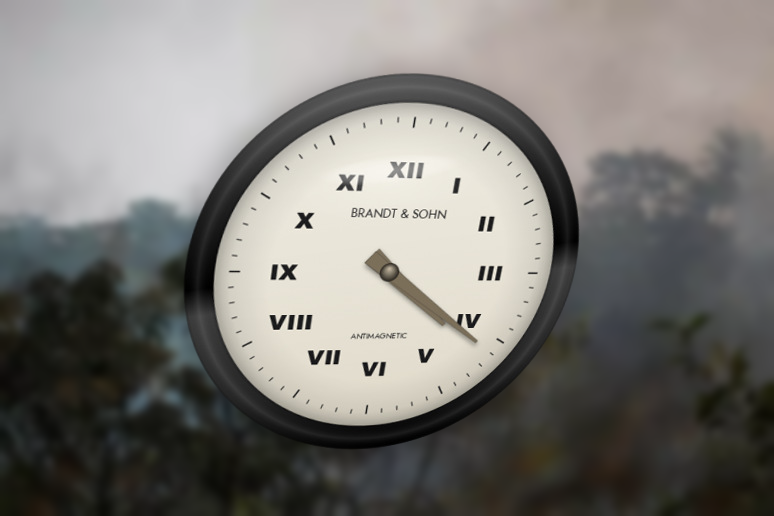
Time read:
h=4 m=21
